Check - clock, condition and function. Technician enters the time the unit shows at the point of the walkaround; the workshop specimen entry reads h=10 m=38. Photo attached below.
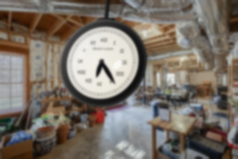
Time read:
h=6 m=24
